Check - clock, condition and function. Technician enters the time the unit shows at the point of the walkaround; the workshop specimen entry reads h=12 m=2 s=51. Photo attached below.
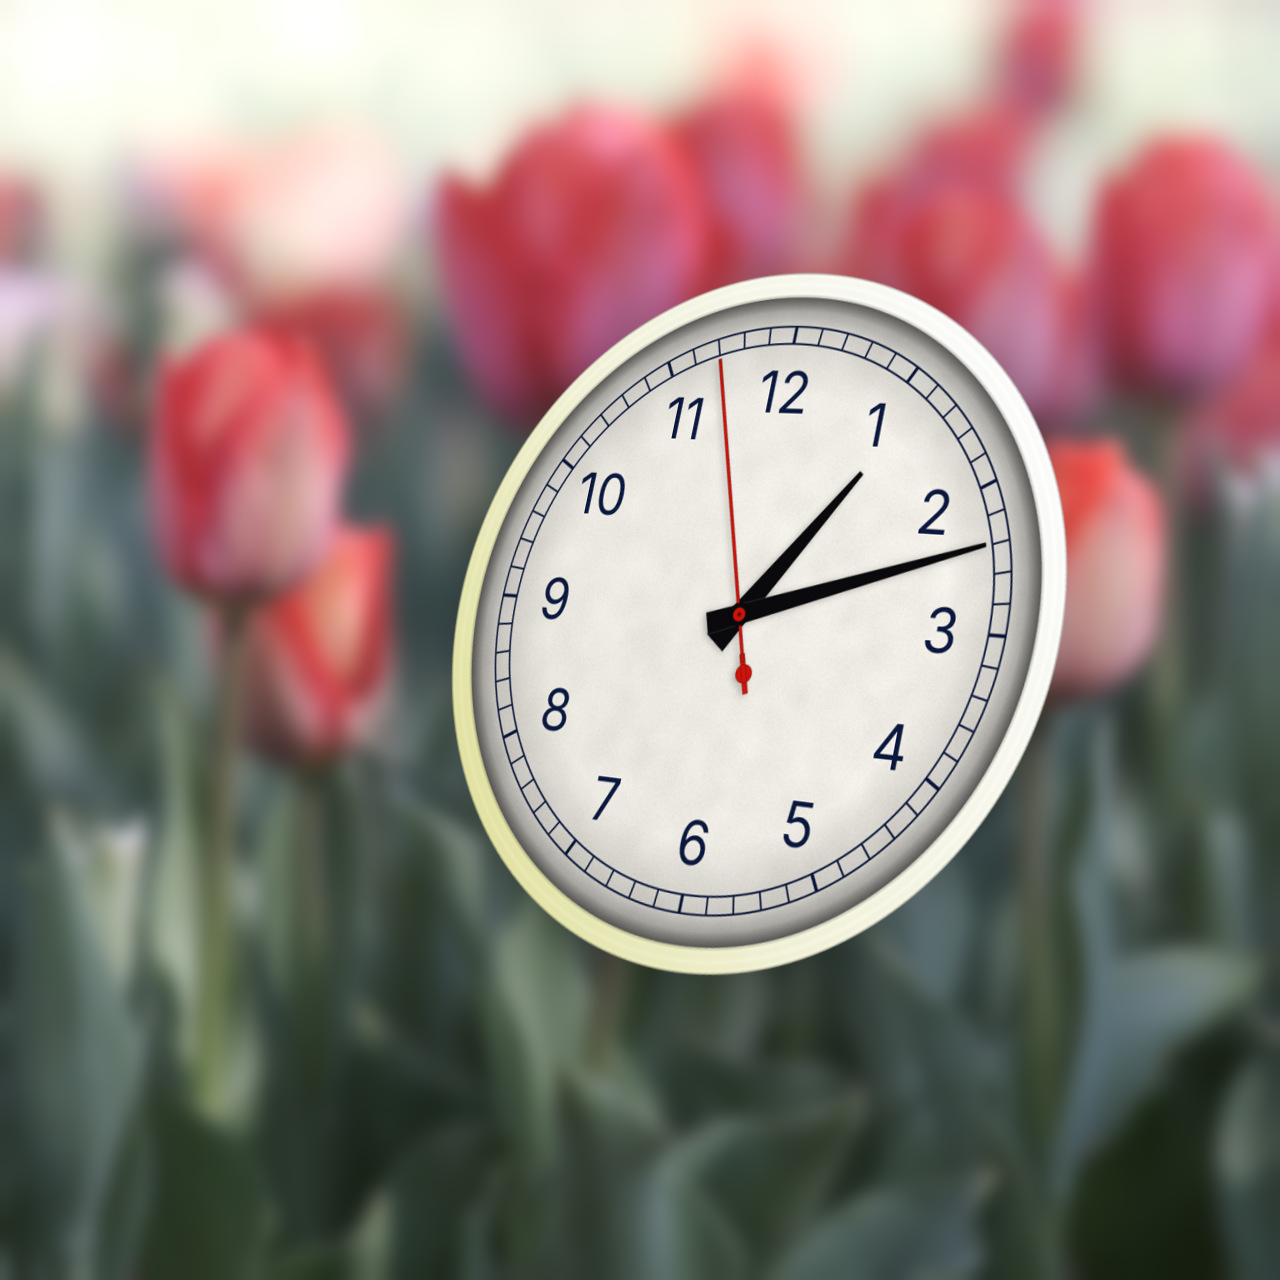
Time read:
h=1 m=11 s=57
